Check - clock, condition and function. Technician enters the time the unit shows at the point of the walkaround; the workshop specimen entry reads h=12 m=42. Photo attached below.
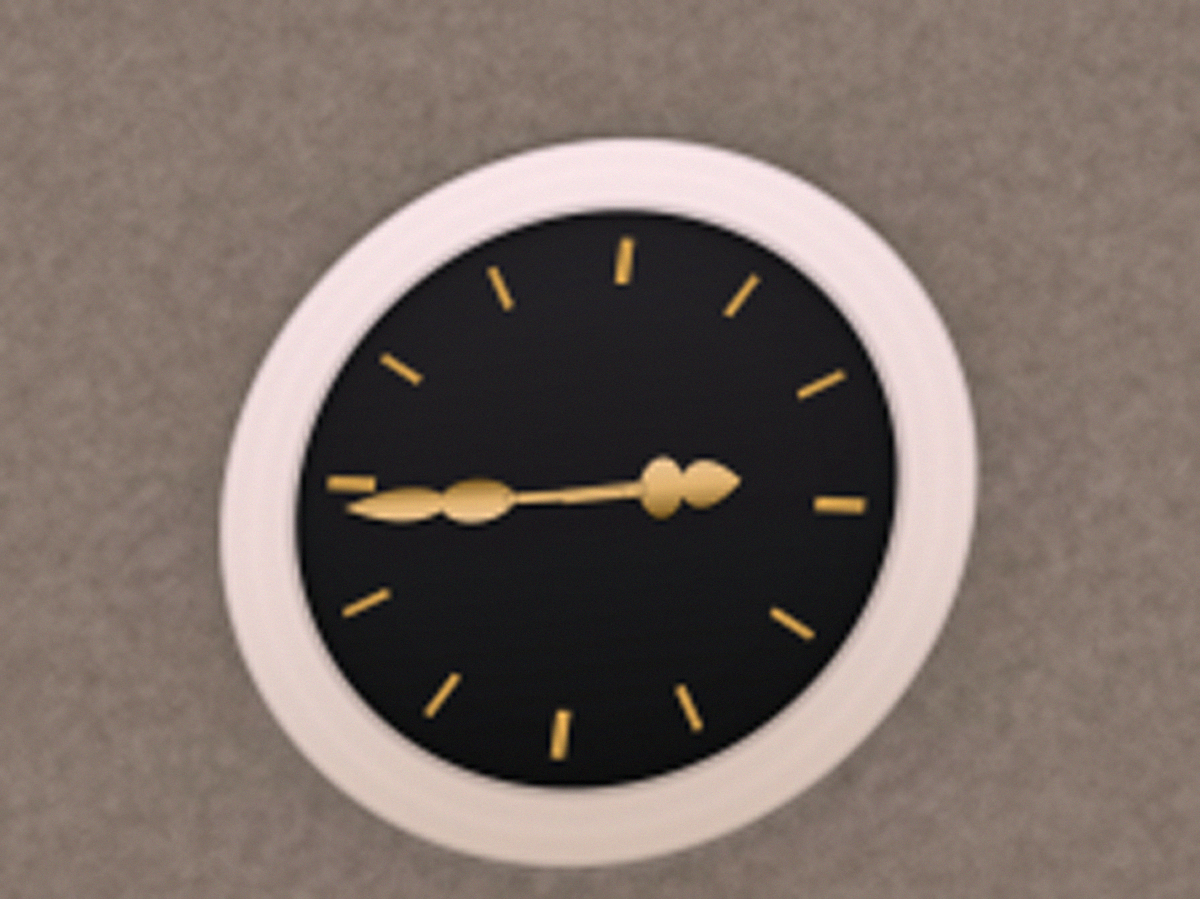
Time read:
h=2 m=44
